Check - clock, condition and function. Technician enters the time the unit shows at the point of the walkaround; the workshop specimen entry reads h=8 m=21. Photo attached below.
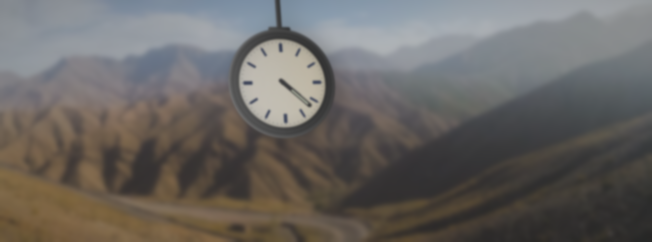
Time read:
h=4 m=22
